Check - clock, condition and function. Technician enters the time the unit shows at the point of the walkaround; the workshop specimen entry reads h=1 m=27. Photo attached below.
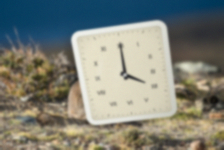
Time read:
h=4 m=0
